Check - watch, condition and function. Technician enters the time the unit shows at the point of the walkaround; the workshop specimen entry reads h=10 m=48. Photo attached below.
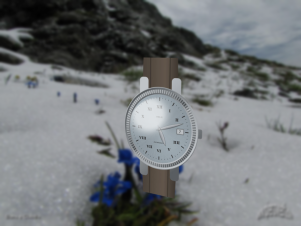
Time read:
h=5 m=12
